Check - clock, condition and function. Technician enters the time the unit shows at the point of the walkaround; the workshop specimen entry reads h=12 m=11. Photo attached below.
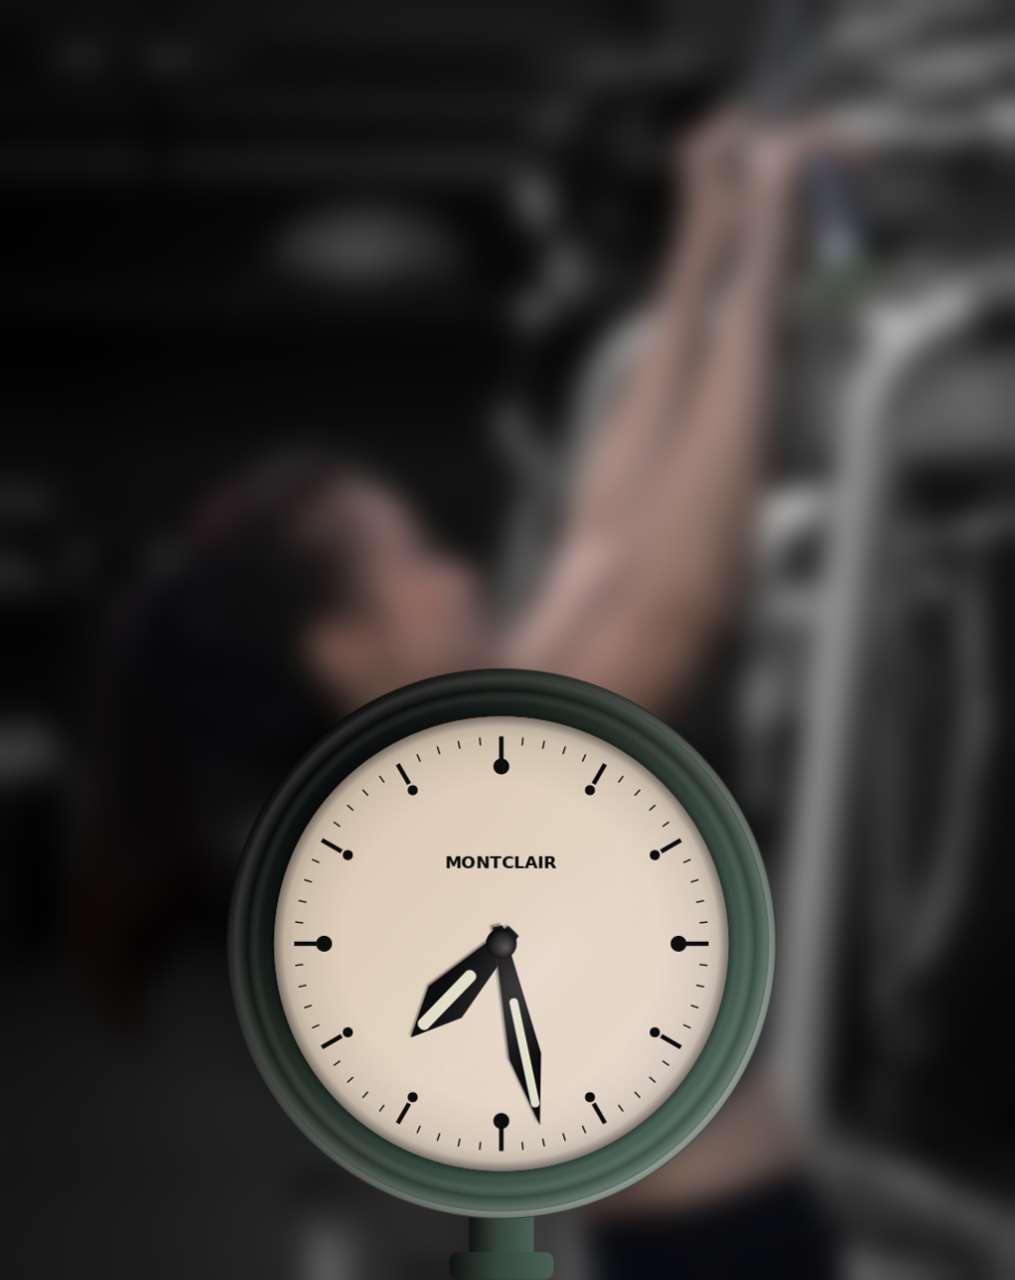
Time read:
h=7 m=28
